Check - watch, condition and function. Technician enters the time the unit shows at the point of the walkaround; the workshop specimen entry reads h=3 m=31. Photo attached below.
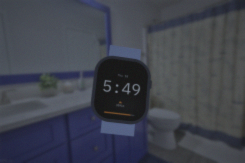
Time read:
h=5 m=49
